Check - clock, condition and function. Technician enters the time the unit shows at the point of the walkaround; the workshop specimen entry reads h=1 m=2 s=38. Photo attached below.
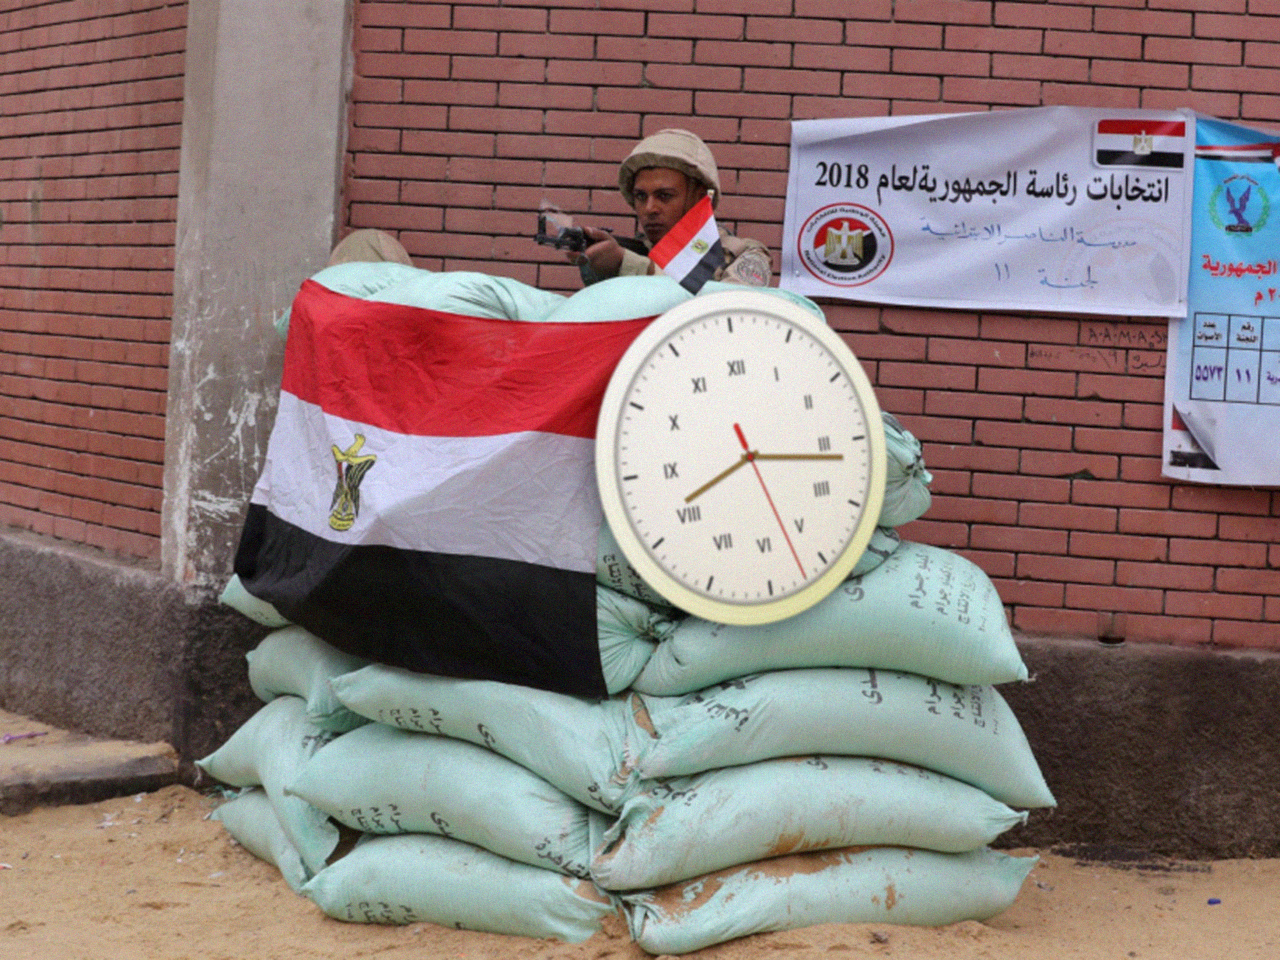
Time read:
h=8 m=16 s=27
